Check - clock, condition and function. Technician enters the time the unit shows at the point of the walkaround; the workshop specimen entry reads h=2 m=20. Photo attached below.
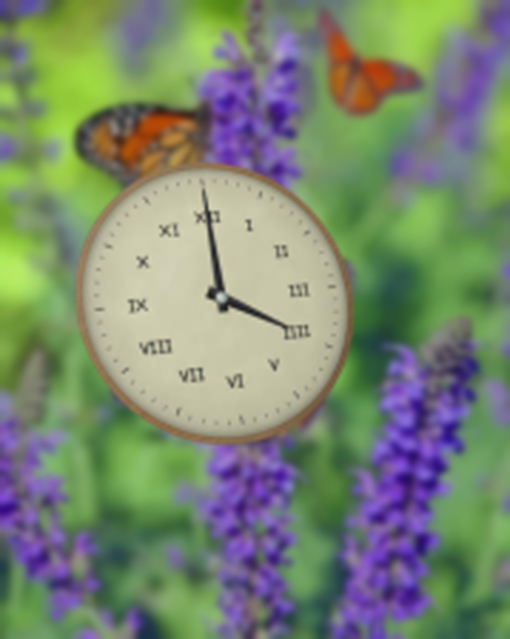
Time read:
h=4 m=0
